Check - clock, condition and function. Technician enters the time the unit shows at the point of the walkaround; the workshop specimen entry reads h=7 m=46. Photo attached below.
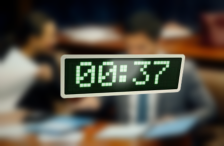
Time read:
h=0 m=37
